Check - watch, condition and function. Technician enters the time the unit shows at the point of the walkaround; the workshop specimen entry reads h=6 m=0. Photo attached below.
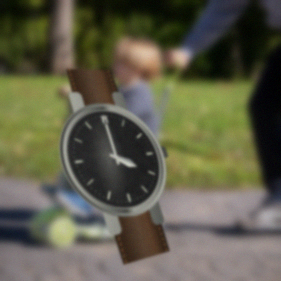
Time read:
h=4 m=0
